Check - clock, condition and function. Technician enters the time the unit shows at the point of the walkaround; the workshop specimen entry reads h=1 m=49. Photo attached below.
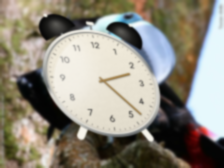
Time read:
h=2 m=23
